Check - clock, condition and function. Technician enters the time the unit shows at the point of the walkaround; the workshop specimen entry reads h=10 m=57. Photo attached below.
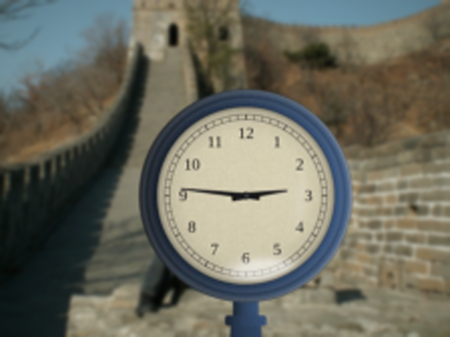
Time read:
h=2 m=46
